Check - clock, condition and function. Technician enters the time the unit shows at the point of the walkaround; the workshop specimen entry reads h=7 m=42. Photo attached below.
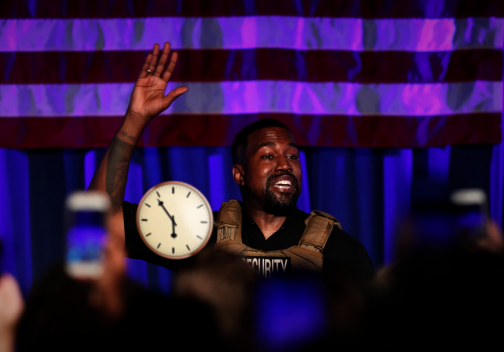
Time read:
h=5 m=54
